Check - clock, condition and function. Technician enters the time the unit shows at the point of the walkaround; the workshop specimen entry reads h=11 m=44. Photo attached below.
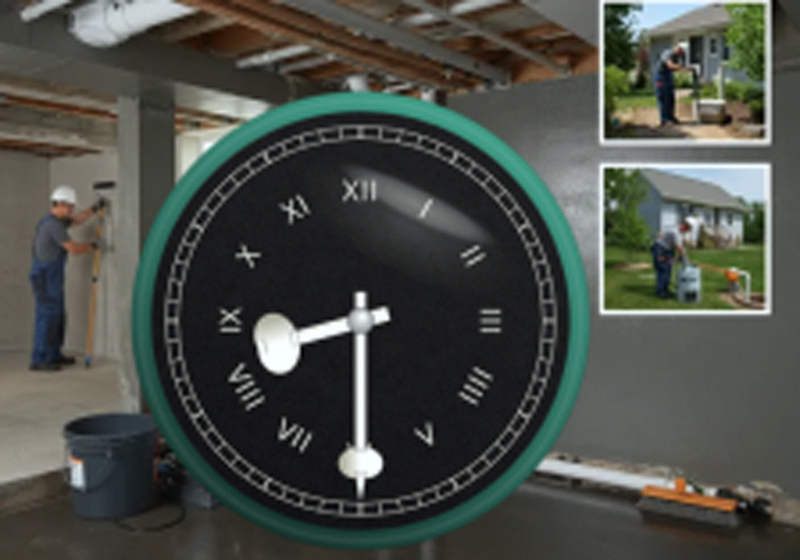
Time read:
h=8 m=30
